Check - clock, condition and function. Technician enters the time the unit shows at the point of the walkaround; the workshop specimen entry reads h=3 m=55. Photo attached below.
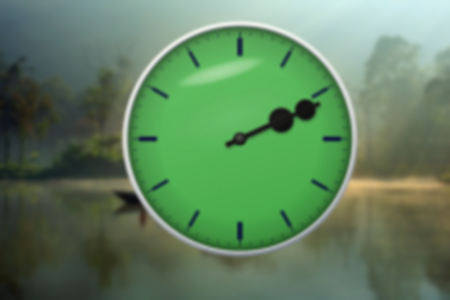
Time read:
h=2 m=11
